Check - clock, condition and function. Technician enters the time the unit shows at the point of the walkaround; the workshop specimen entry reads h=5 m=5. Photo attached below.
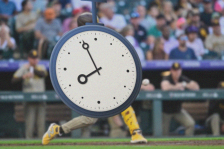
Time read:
h=7 m=56
